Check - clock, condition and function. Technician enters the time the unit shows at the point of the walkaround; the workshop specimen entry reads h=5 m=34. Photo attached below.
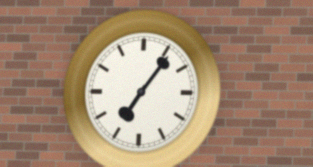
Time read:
h=7 m=6
